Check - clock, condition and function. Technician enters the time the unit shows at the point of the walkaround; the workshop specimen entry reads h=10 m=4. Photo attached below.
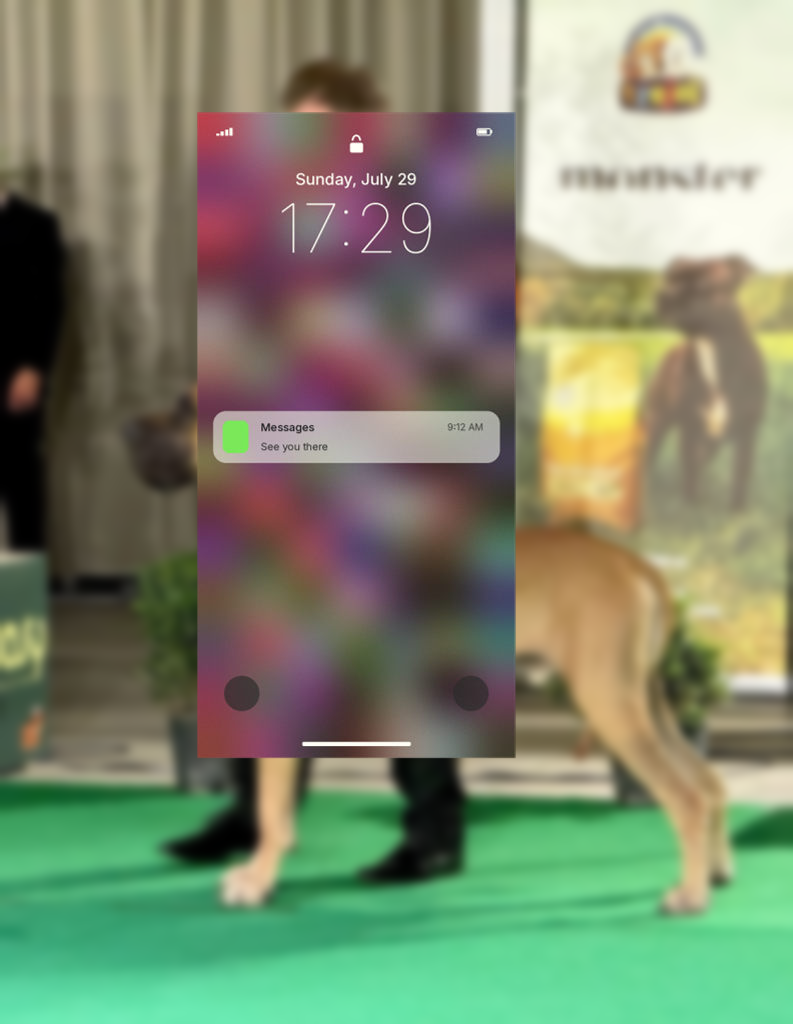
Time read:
h=17 m=29
